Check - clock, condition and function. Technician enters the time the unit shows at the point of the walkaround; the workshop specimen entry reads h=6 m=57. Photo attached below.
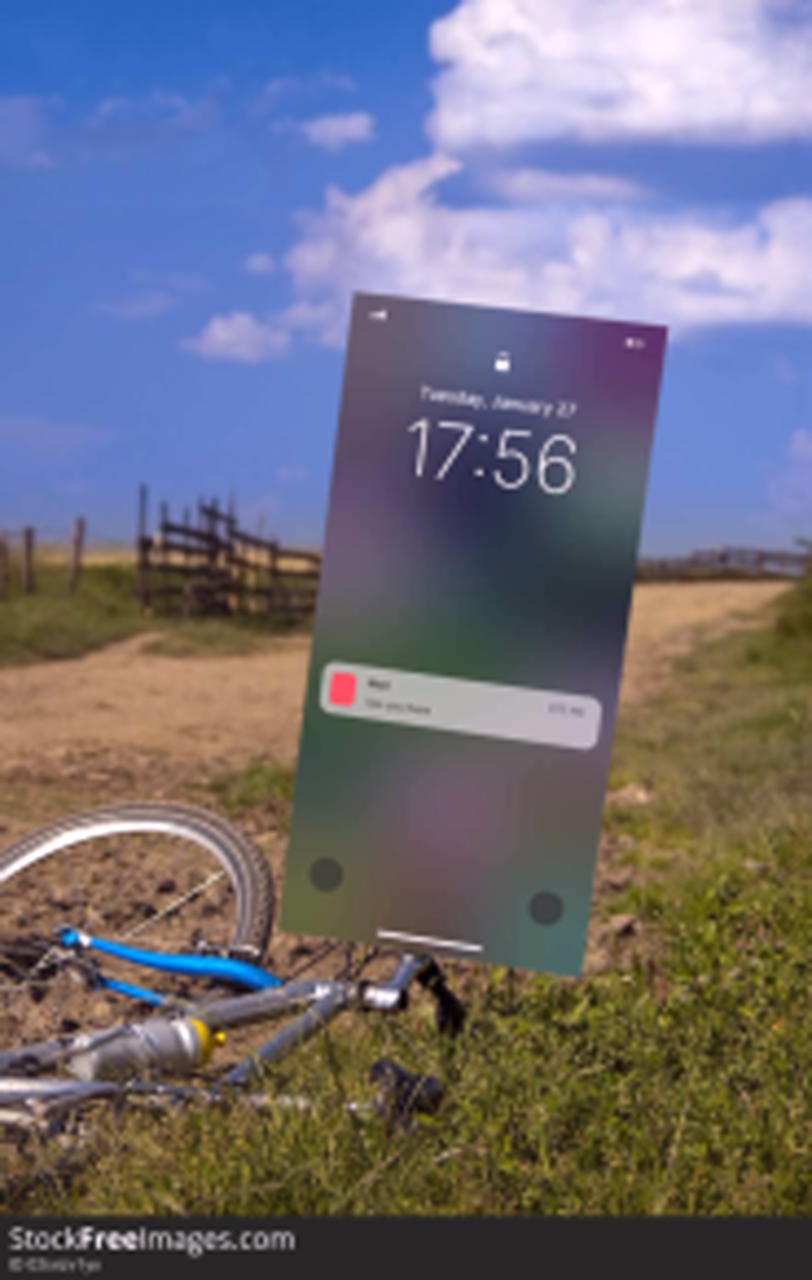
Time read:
h=17 m=56
